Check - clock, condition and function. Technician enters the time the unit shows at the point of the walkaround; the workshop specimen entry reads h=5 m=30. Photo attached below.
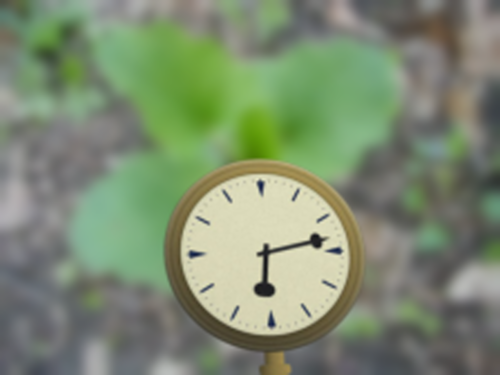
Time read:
h=6 m=13
